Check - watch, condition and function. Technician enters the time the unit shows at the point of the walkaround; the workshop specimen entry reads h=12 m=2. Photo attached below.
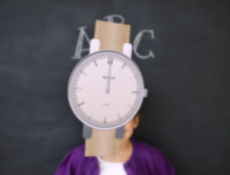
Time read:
h=12 m=0
